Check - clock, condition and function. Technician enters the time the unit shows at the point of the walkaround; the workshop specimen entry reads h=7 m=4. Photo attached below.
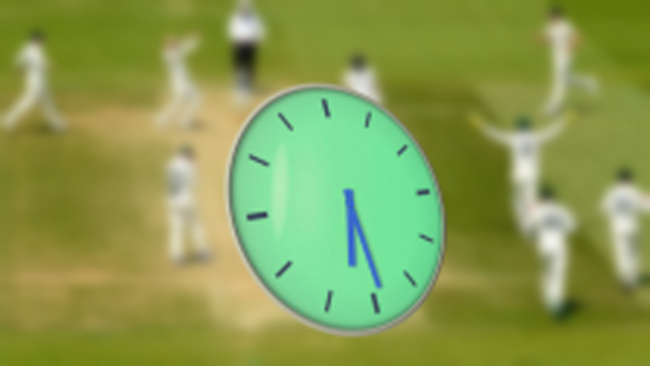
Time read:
h=6 m=29
